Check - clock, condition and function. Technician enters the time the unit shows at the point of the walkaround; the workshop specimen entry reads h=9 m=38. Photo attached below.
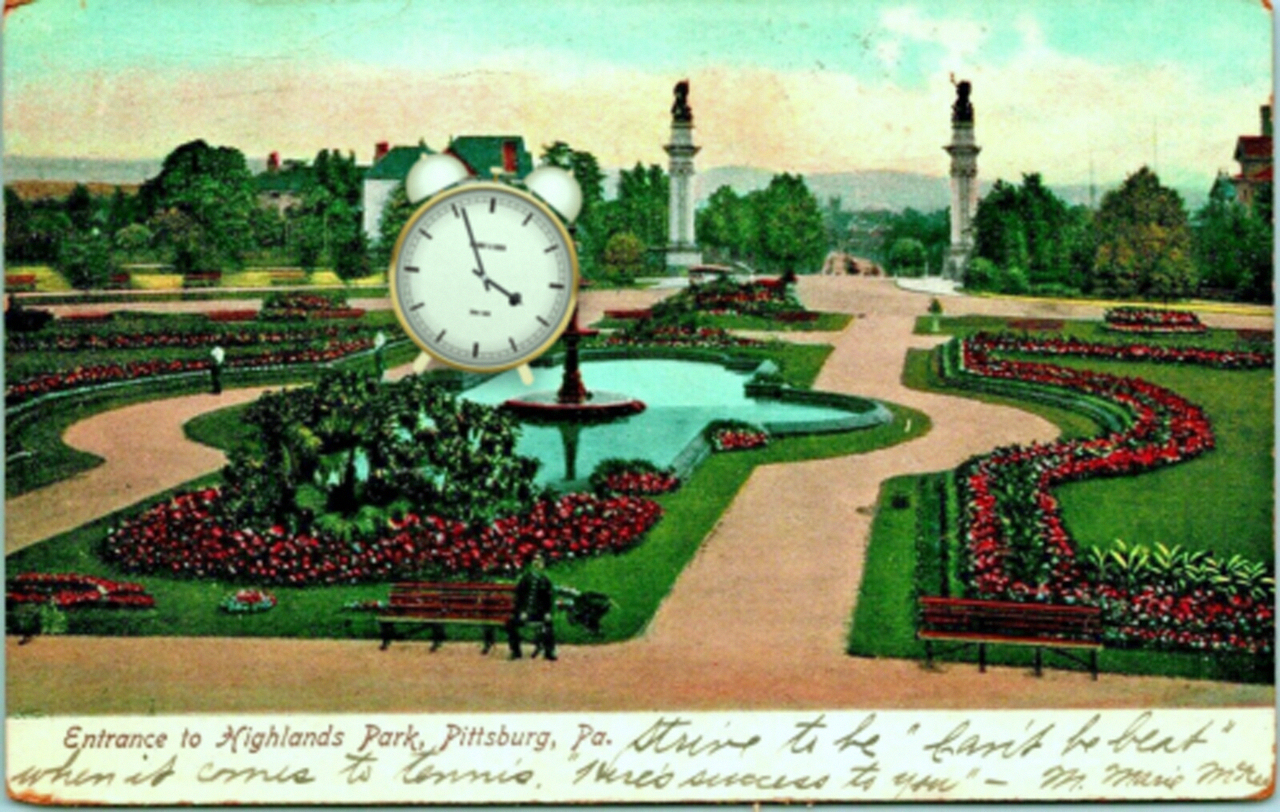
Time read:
h=3 m=56
